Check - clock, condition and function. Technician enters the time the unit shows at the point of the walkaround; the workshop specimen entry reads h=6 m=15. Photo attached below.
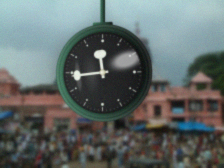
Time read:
h=11 m=44
